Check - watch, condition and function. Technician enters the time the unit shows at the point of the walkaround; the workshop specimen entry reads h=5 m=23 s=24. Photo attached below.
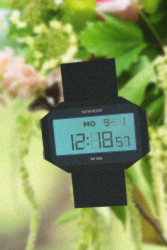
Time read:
h=12 m=18 s=57
